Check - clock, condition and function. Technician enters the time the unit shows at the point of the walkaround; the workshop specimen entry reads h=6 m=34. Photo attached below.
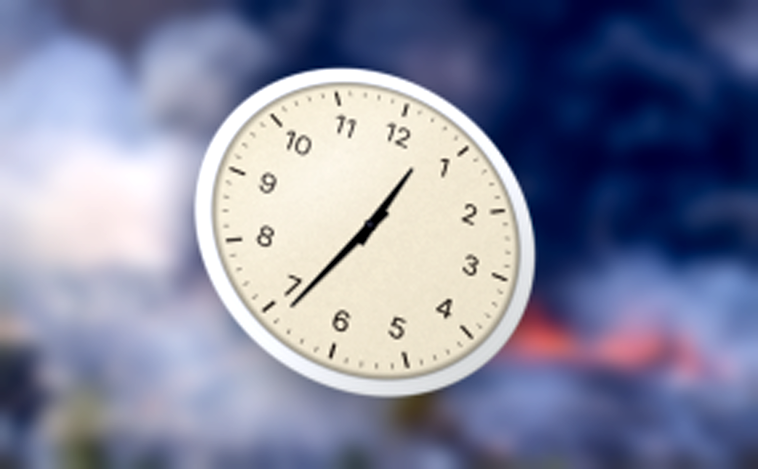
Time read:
h=12 m=34
